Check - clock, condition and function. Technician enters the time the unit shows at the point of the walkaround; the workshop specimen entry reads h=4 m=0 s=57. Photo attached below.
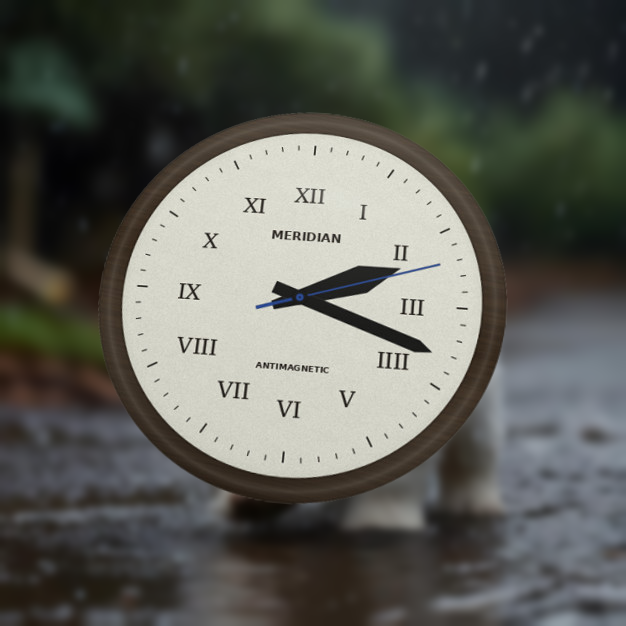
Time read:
h=2 m=18 s=12
